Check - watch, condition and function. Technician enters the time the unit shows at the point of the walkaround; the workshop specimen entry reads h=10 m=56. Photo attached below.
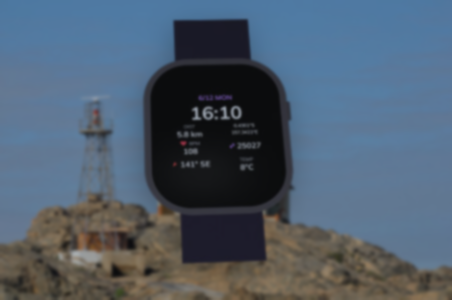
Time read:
h=16 m=10
